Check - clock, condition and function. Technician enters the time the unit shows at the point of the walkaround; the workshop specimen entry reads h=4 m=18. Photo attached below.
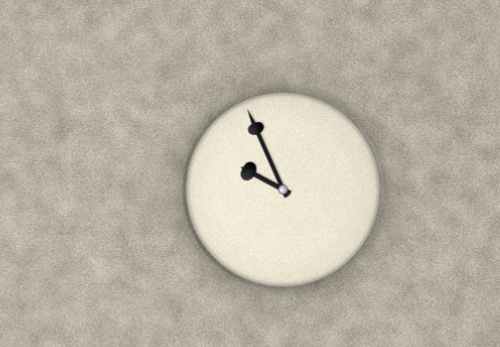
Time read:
h=9 m=56
